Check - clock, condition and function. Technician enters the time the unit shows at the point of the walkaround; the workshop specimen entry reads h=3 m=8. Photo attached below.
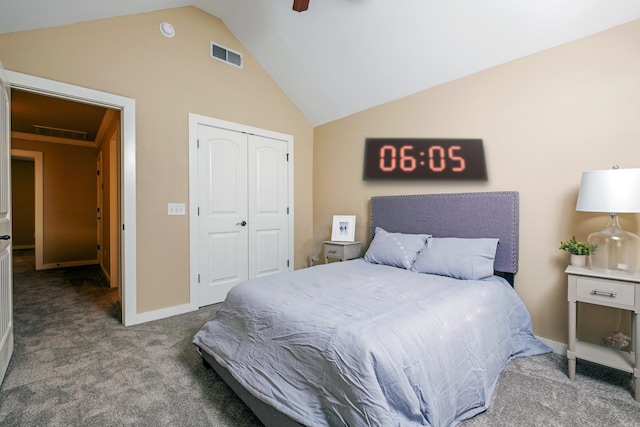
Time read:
h=6 m=5
